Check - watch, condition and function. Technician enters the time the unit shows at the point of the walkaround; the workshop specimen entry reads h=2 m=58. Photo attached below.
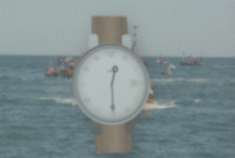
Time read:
h=12 m=30
